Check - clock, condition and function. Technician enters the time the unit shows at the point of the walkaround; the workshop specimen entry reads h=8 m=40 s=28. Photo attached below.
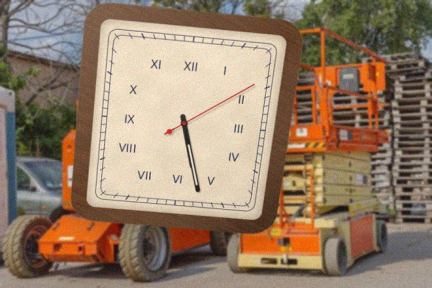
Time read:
h=5 m=27 s=9
